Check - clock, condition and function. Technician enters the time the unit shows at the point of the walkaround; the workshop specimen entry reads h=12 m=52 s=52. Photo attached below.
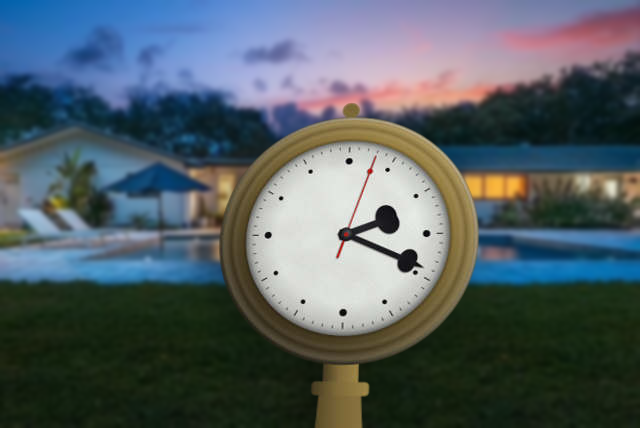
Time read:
h=2 m=19 s=3
